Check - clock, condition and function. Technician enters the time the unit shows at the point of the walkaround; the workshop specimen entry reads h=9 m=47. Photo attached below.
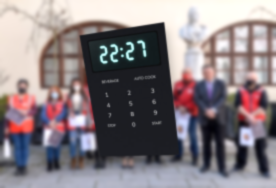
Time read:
h=22 m=27
